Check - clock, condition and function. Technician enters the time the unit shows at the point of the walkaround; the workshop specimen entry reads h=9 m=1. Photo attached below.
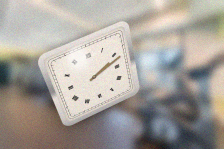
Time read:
h=2 m=12
